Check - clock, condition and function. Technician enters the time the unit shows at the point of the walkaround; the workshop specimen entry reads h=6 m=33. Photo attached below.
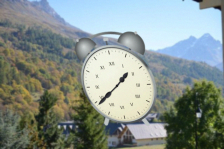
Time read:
h=1 m=39
